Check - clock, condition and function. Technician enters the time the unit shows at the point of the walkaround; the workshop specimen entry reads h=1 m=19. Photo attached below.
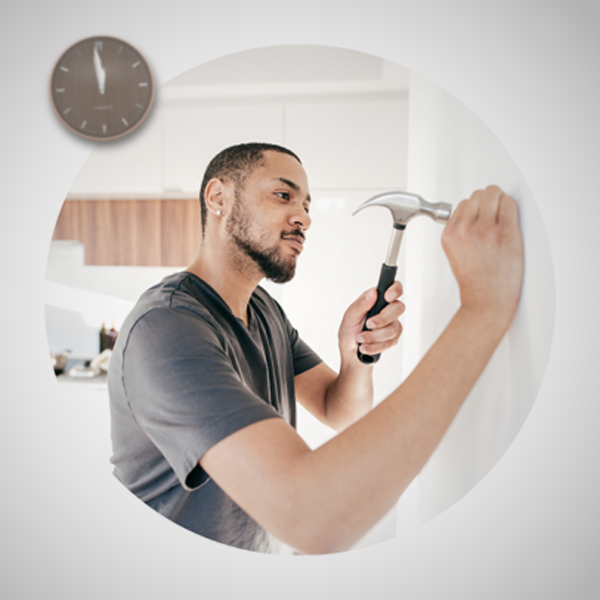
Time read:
h=11 m=59
